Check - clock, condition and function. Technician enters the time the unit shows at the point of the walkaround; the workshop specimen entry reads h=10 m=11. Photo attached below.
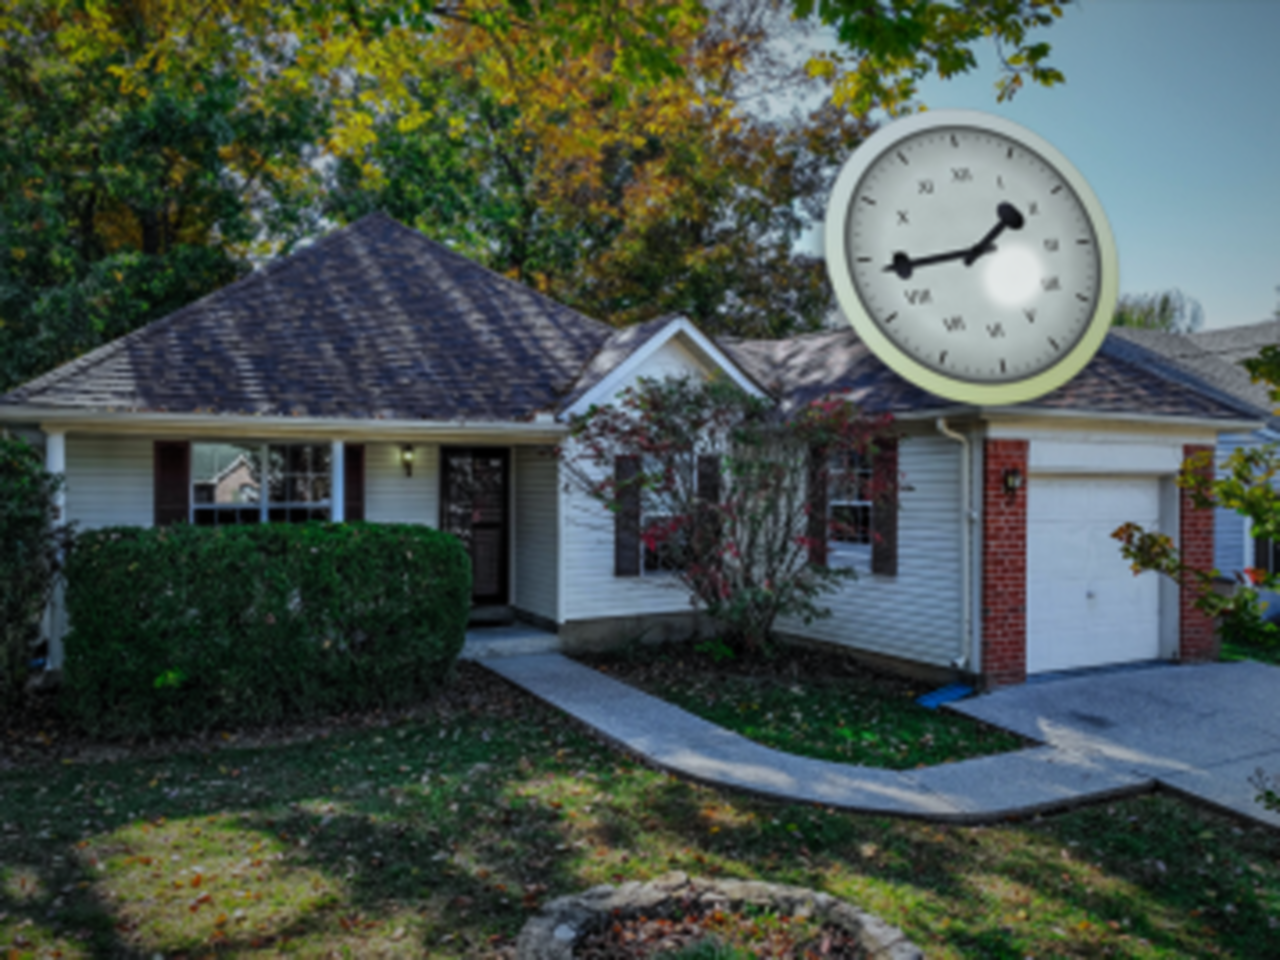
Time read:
h=1 m=44
